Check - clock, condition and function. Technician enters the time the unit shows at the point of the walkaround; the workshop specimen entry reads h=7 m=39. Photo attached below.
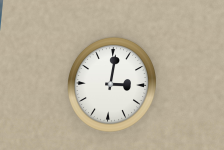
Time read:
h=3 m=1
